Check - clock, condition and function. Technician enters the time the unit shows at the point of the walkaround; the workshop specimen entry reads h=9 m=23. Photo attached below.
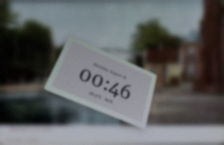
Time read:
h=0 m=46
